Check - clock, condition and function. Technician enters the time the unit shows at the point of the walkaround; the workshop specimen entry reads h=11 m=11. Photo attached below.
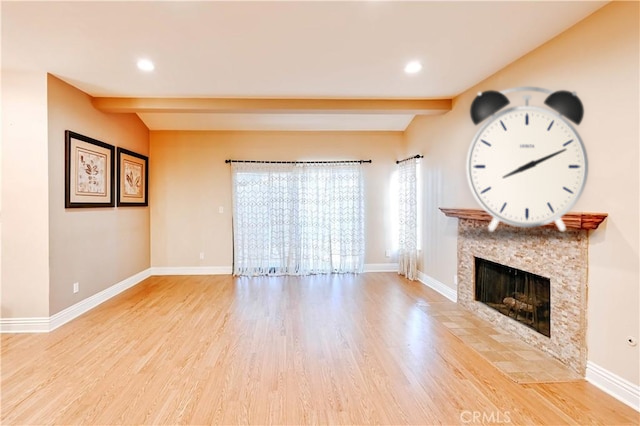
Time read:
h=8 m=11
